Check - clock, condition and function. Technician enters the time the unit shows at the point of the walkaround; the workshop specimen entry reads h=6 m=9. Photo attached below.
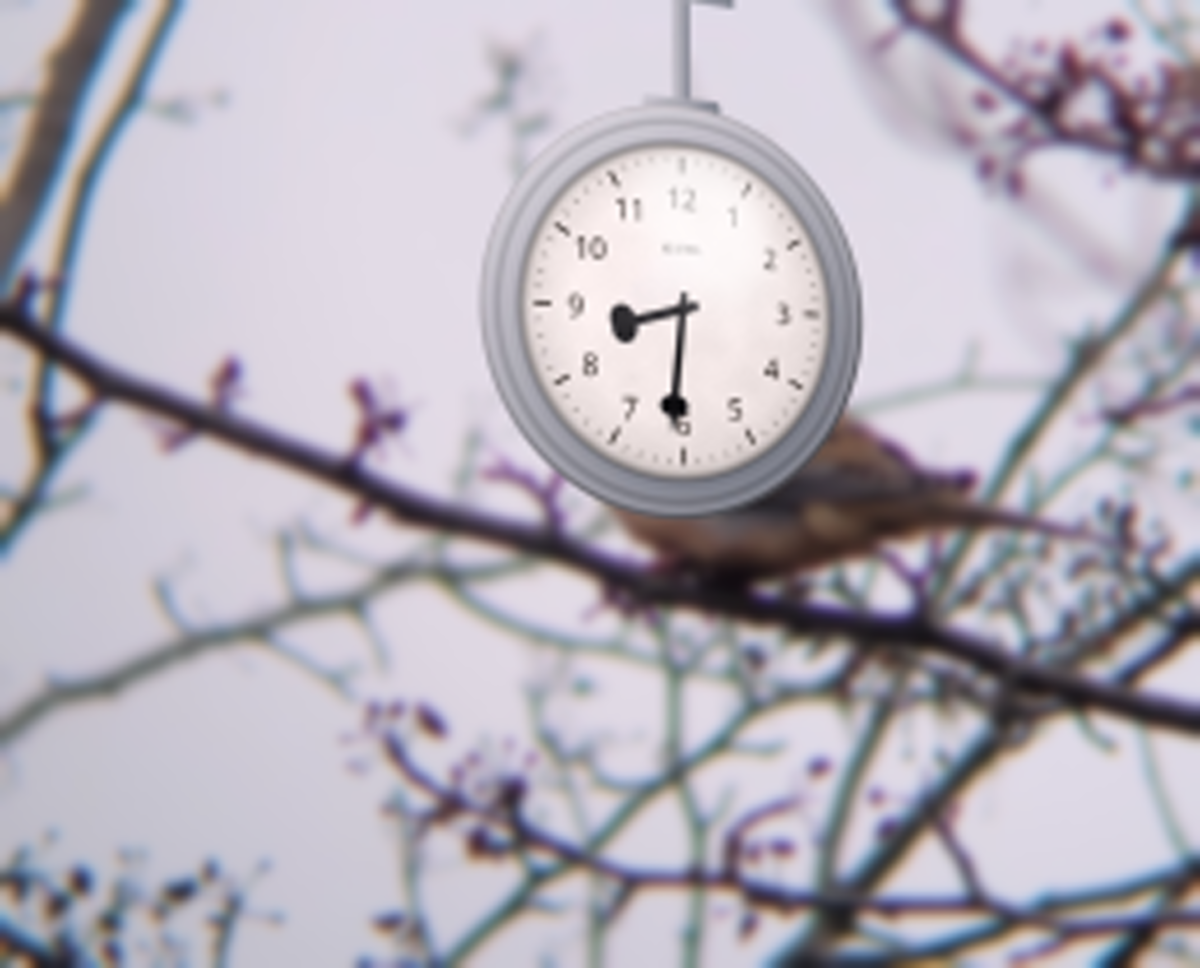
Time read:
h=8 m=31
